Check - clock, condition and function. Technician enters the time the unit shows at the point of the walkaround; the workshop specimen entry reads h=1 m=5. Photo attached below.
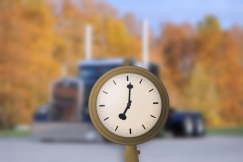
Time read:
h=7 m=1
